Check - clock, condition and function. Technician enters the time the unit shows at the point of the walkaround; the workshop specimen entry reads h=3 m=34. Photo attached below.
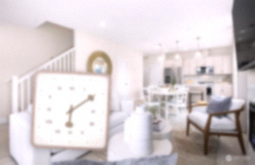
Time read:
h=6 m=9
